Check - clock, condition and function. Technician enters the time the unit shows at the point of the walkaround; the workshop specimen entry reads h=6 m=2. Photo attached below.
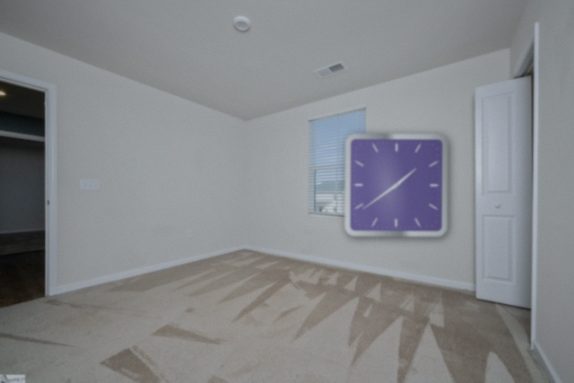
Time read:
h=1 m=39
